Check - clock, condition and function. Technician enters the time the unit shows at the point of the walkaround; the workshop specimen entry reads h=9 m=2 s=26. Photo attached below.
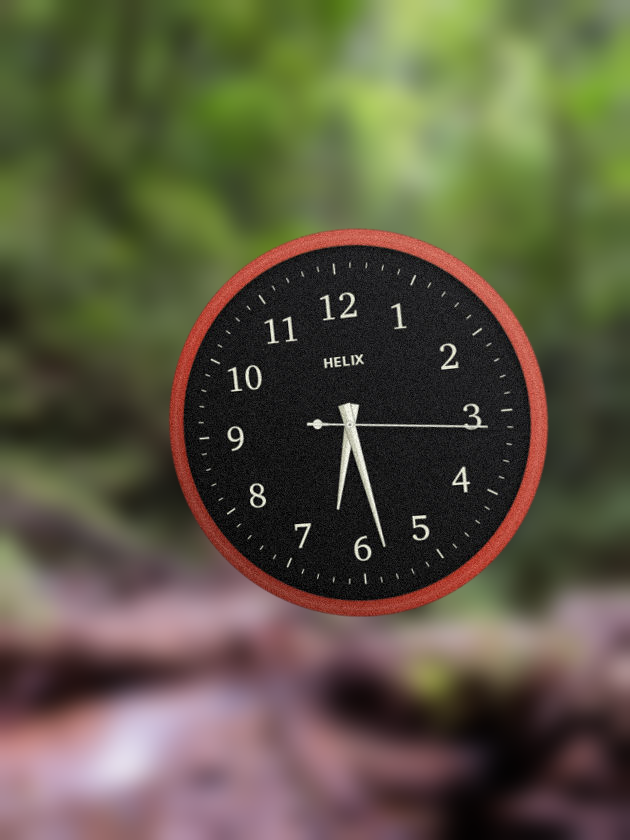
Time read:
h=6 m=28 s=16
